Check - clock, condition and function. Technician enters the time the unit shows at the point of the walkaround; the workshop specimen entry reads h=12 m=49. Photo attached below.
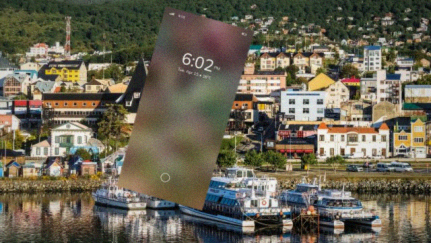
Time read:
h=6 m=2
